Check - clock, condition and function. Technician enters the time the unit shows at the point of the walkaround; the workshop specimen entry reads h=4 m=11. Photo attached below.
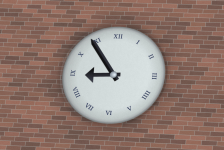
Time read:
h=8 m=54
